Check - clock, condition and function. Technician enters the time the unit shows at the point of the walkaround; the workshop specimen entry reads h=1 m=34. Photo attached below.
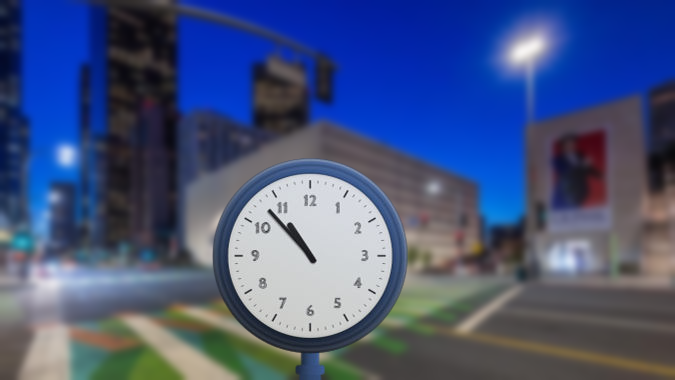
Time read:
h=10 m=53
